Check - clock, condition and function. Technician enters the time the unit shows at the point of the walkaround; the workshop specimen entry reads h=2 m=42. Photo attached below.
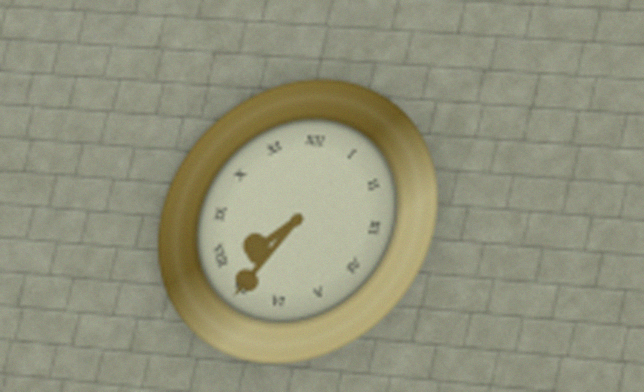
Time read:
h=7 m=35
